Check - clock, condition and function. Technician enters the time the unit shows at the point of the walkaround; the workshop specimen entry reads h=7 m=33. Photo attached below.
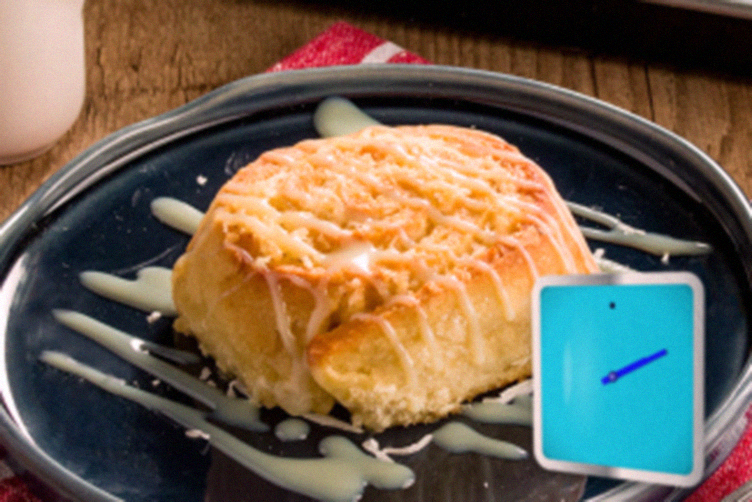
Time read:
h=2 m=11
